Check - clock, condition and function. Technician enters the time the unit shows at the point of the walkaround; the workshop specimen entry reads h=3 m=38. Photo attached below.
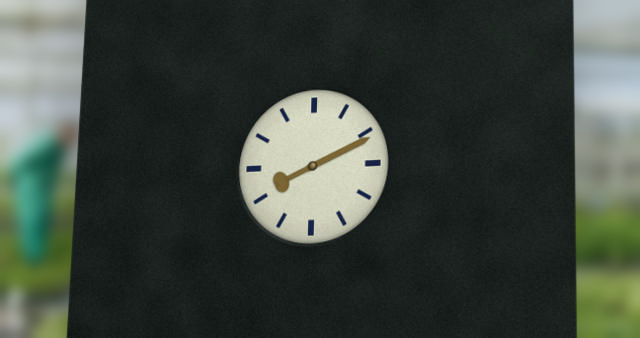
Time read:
h=8 m=11
